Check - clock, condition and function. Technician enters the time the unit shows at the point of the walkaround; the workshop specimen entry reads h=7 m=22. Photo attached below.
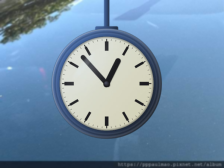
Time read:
h=12 m=53
